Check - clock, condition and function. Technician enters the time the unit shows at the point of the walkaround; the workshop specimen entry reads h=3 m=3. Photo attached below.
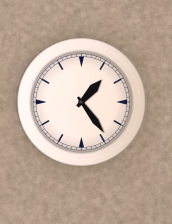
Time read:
h=1 m=24
